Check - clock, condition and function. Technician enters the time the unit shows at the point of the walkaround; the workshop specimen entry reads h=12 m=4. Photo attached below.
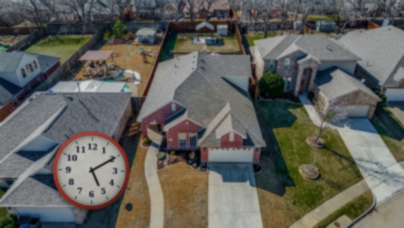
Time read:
h=5 m=10
